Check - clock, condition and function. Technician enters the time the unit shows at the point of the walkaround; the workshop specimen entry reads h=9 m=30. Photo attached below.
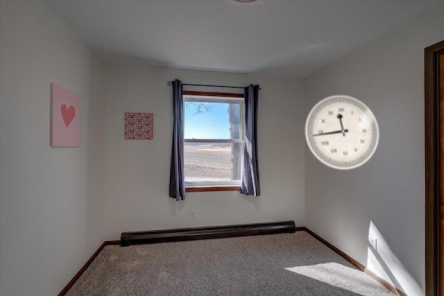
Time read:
h=11 m=44
